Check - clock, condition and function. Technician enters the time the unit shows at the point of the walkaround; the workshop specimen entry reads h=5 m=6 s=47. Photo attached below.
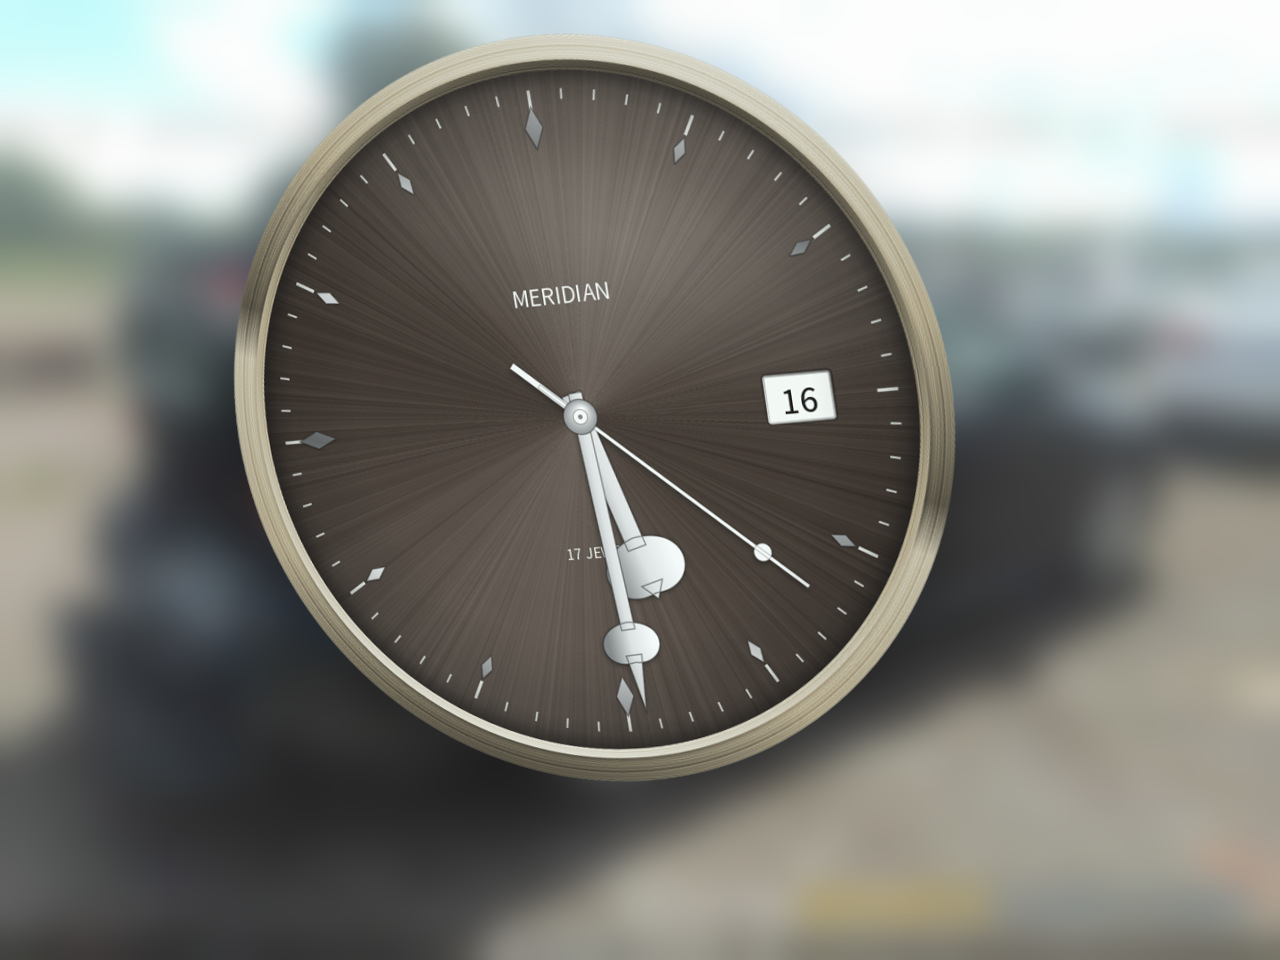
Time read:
h=5 m=29 s=22
